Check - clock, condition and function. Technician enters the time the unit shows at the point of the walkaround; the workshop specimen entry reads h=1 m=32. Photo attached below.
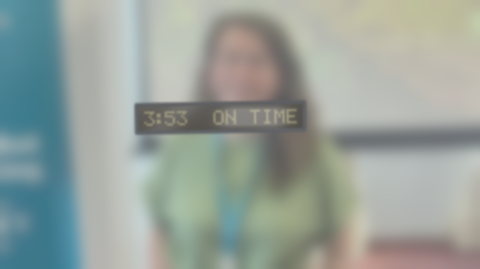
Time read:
h=3 m=53
